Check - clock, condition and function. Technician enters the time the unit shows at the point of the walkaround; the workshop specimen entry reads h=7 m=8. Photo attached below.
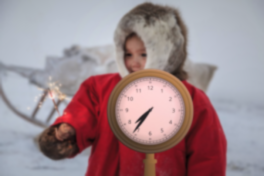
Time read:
h=7 m=36
